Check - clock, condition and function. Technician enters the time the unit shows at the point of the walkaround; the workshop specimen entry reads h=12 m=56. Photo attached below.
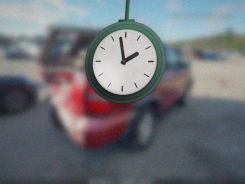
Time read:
h=1 m=58
